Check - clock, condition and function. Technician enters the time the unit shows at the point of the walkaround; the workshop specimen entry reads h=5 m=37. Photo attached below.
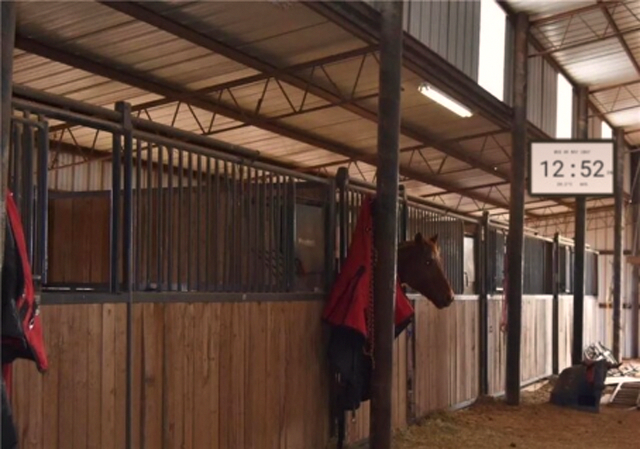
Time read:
h=12 m=52
